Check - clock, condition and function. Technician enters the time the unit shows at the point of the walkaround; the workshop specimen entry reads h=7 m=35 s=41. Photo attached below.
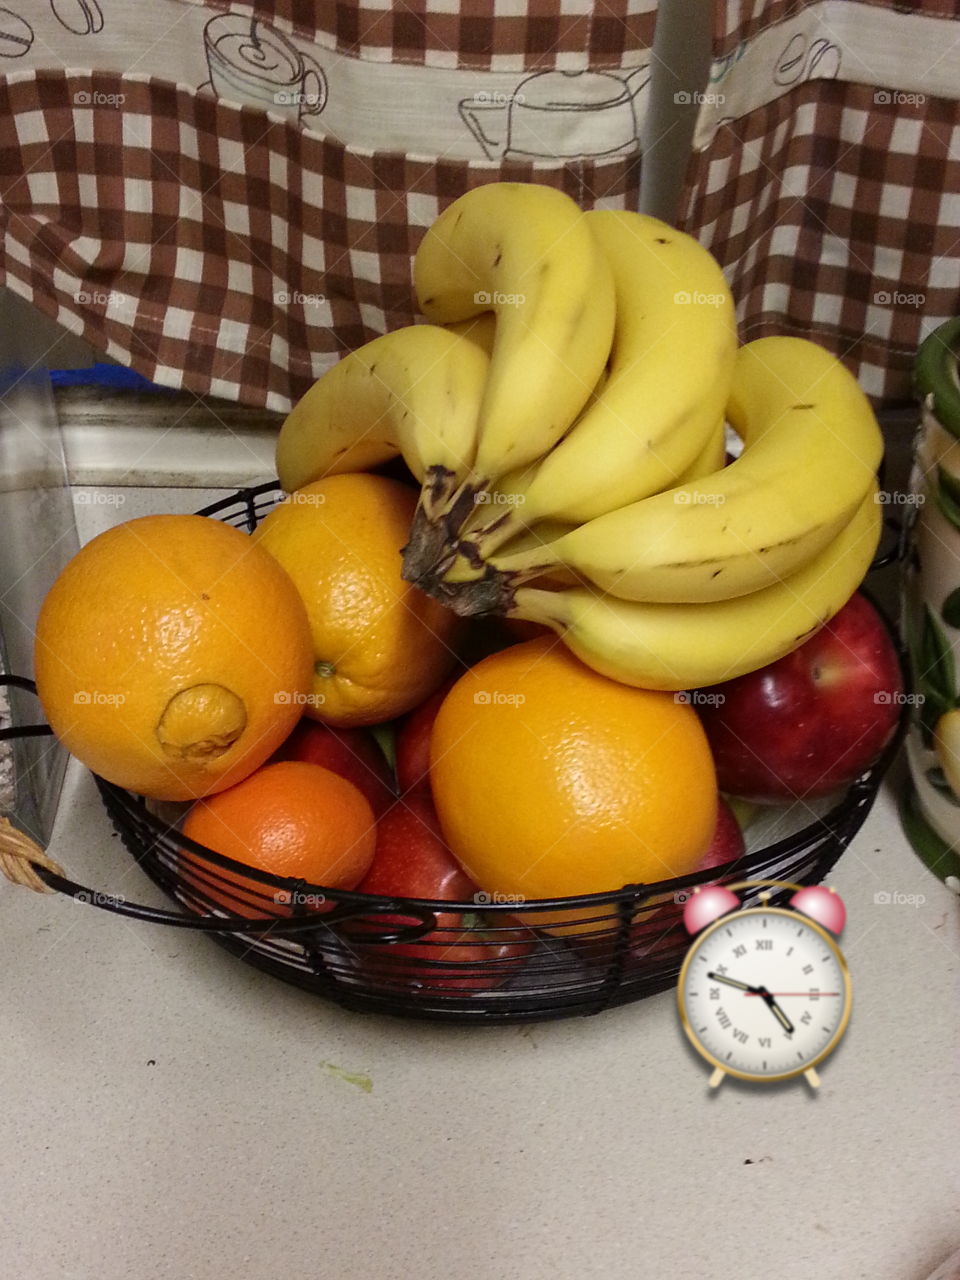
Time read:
h=4 m=48 s=15
